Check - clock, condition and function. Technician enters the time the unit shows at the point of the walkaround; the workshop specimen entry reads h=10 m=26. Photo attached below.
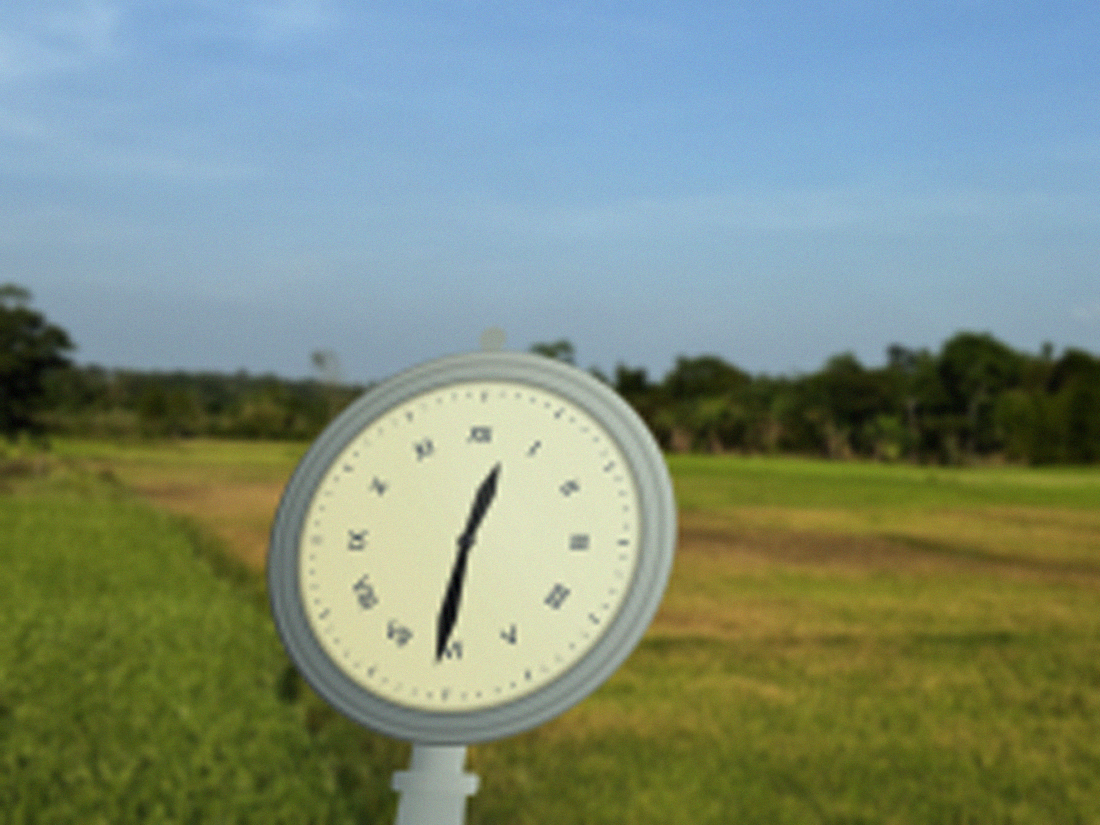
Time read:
h=12 m=31
